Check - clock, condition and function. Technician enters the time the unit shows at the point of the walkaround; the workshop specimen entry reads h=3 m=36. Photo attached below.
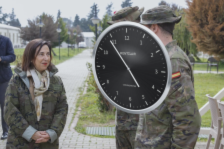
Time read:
h=4 m=54
